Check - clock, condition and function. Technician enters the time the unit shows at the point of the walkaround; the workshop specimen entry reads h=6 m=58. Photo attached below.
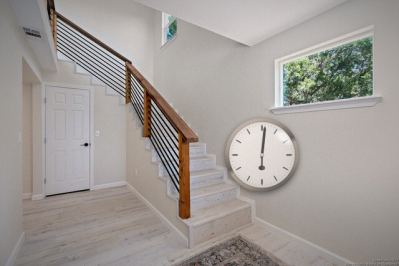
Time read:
h=6 m=1
